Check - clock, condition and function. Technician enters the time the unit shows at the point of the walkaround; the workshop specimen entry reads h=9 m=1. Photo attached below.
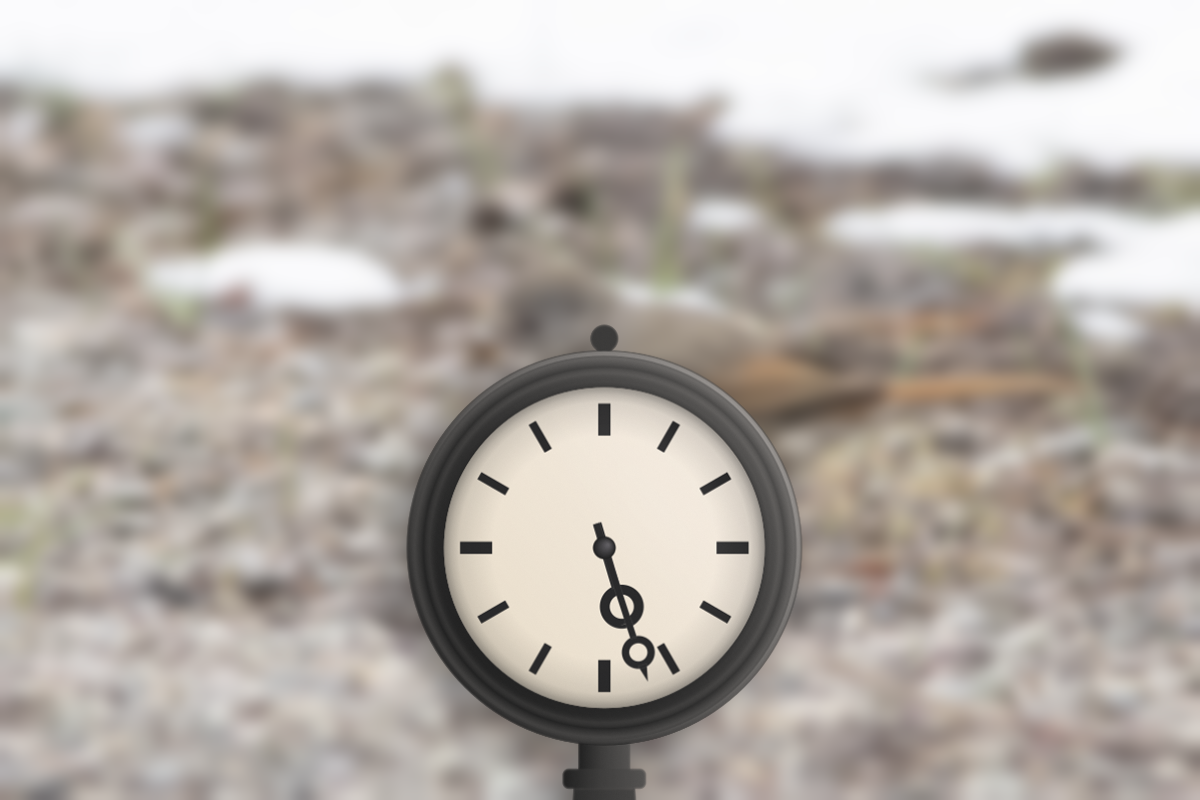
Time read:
h=5 m=27
